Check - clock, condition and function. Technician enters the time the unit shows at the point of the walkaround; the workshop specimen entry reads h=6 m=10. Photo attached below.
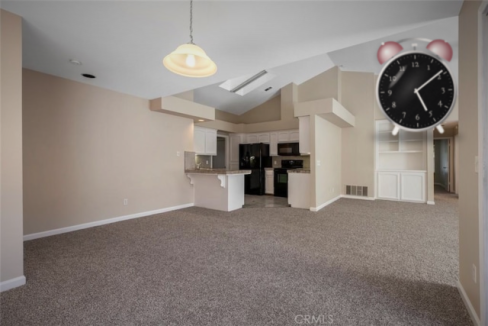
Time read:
h=5 m=9
